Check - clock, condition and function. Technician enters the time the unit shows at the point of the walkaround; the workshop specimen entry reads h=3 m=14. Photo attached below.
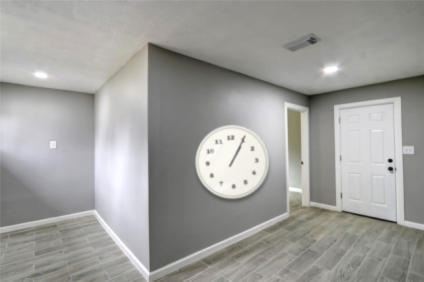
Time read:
h=1 m=5
